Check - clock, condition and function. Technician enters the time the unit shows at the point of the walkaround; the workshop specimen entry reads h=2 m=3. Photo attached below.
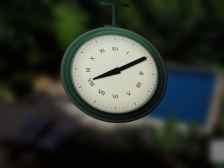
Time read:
h=8 m=10
